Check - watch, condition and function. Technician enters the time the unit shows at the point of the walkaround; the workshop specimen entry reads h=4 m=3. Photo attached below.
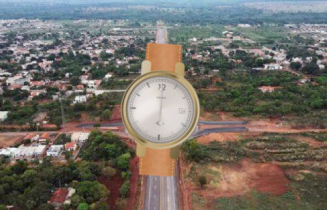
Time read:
h=6 m=0
